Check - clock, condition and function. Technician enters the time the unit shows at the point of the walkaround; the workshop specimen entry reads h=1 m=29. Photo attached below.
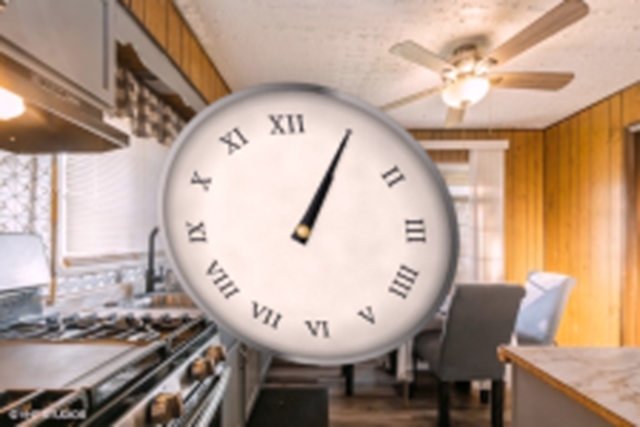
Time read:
h=1 m=5
